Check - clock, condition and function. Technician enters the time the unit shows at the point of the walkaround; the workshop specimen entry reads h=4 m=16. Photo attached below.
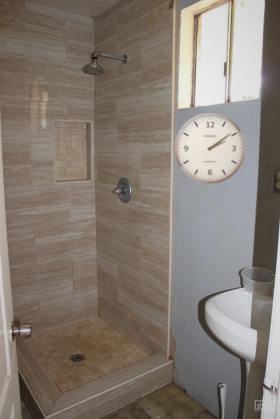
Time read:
h=2 m=9
